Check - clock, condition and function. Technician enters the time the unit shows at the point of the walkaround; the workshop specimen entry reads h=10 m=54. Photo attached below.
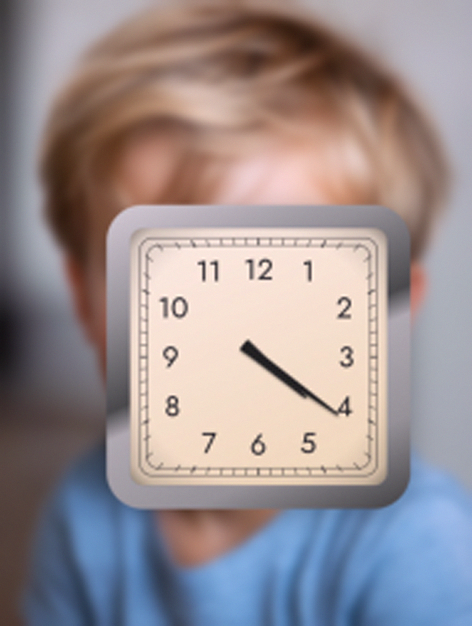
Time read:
h=4 m=21
